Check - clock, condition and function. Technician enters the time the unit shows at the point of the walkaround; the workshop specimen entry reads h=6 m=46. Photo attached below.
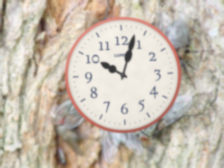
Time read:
h=10 m=3
